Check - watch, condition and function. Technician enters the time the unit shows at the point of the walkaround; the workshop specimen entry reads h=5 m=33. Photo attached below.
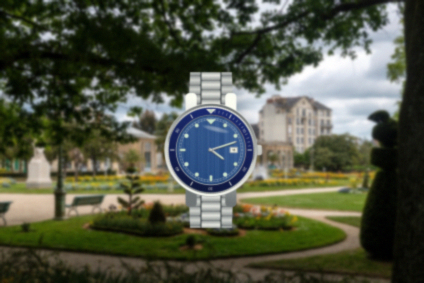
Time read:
h=4 m=12
